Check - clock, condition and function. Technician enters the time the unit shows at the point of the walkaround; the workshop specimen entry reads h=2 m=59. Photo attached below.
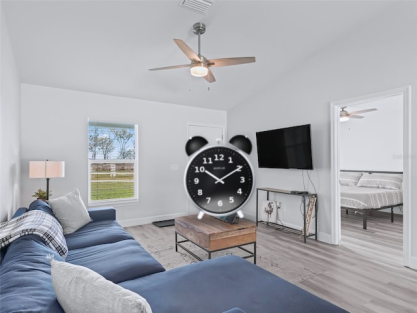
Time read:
h=10 m=10
